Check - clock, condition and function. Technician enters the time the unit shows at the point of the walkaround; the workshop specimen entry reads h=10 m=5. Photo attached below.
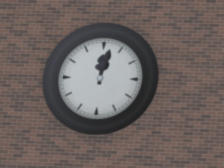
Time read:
h=12 m=2
